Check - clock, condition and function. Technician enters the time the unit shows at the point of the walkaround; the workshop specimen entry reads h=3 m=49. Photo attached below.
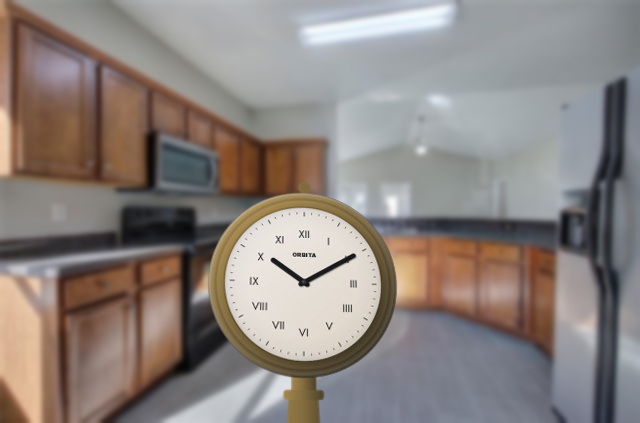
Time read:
h=10 m=10
